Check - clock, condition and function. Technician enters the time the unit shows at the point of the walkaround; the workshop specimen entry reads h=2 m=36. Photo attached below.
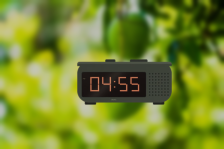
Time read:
h=4 m=55
